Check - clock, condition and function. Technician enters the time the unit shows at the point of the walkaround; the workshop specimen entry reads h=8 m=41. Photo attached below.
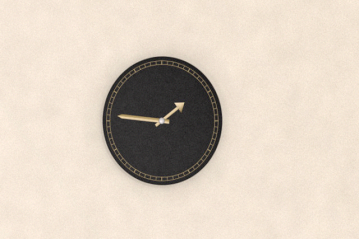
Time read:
h=1 m=46
